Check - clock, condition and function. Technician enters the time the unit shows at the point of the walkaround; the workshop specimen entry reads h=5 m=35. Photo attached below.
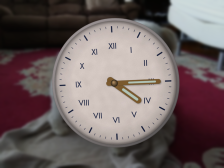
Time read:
h=4 m=15
